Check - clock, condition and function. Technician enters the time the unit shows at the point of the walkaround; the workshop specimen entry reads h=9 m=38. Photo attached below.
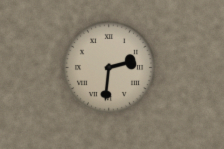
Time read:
h=2 m=31
